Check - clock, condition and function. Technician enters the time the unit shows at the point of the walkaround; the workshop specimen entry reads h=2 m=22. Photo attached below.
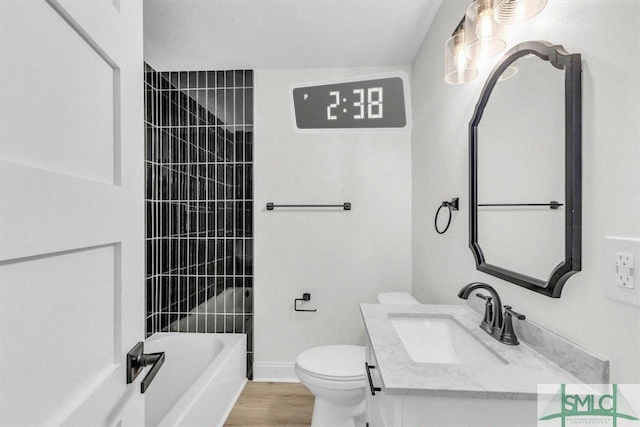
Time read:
h=2 m=38
